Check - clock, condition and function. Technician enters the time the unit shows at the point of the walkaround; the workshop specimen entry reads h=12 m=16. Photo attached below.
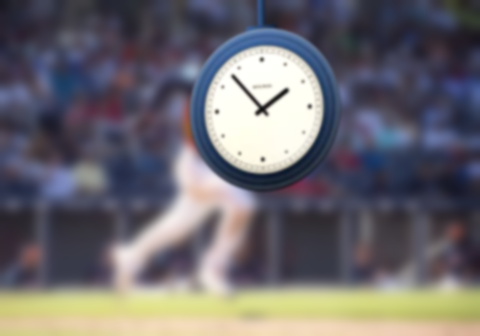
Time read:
h=1 m=53
